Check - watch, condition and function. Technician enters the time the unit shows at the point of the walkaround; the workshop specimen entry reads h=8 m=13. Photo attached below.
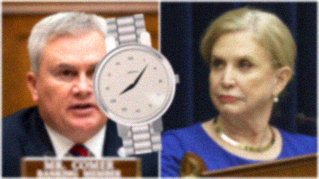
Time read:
h=8 m=7
